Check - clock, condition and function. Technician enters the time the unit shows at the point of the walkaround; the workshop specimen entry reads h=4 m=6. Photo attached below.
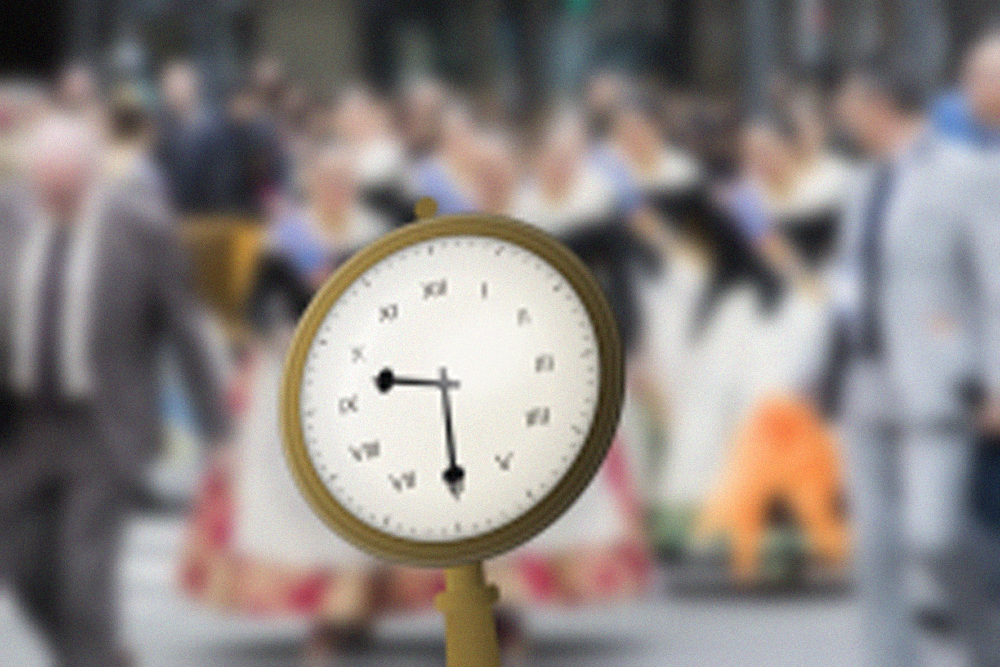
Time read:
h=9 m=30
